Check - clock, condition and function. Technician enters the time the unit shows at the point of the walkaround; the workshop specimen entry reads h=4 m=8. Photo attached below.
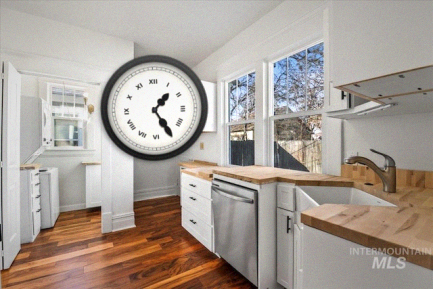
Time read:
h=1 m=25
